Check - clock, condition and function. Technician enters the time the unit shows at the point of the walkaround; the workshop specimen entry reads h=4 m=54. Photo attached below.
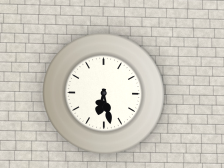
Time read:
h=6 m=28
